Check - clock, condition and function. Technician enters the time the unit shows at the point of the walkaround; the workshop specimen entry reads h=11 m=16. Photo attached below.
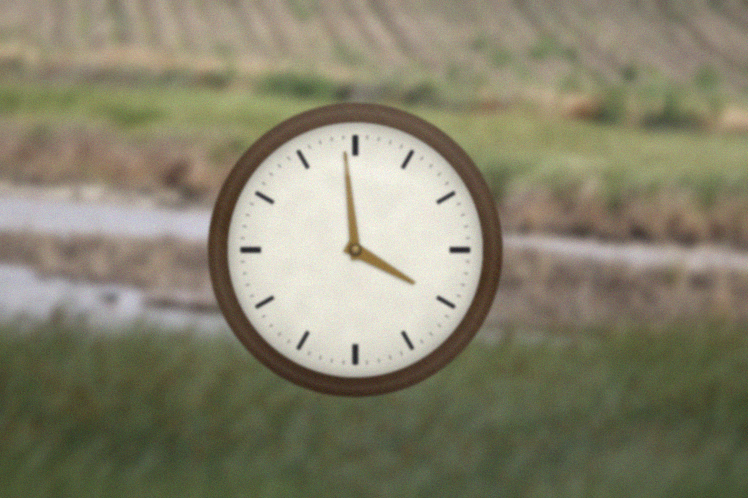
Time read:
h=3 m=59
